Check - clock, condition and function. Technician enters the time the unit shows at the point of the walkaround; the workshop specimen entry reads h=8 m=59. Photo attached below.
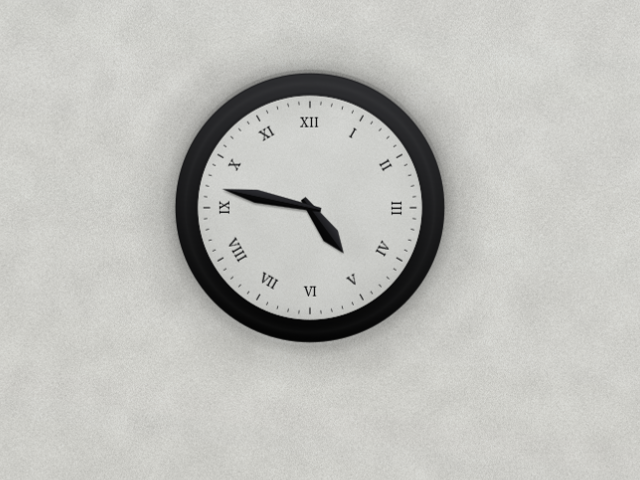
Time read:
h=4 m=47
